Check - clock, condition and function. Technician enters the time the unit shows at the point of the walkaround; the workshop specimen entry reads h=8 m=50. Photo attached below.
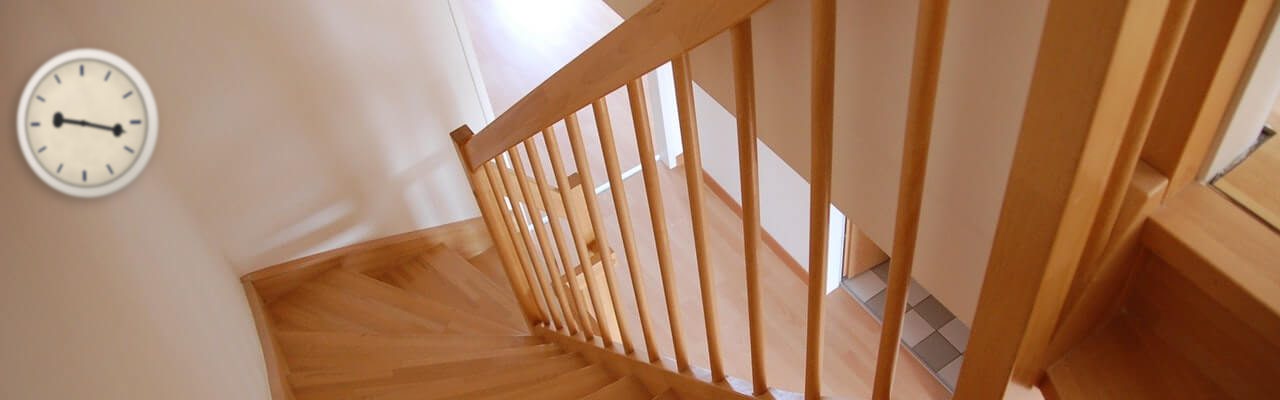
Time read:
h=9 m=17
